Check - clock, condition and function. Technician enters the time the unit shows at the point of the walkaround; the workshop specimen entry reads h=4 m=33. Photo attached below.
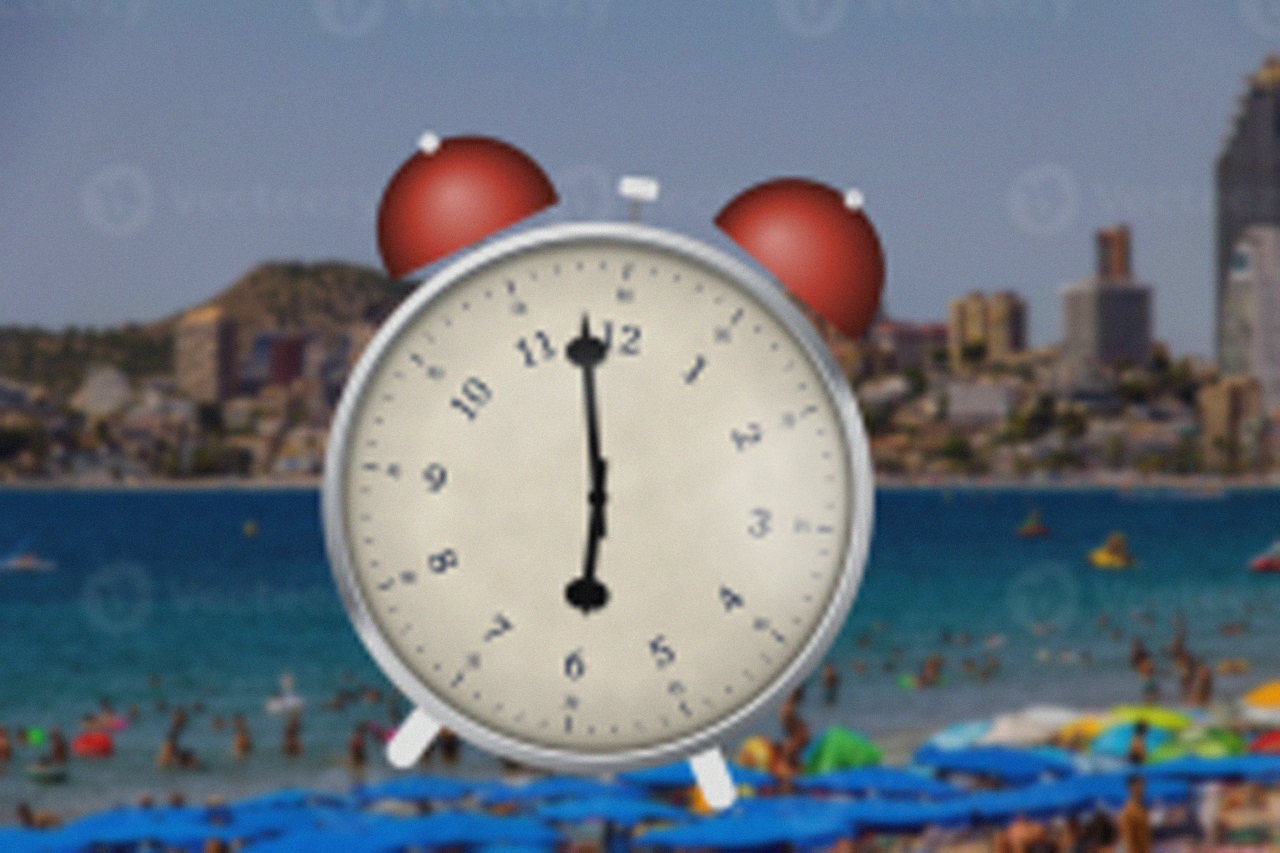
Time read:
h=5 m=58
